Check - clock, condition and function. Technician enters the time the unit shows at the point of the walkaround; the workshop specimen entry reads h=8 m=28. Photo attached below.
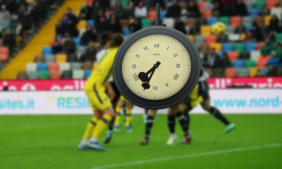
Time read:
h=7 m=34
